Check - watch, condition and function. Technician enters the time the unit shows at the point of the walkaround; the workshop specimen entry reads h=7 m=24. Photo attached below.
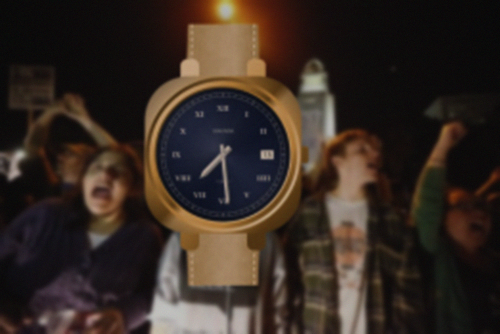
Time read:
h=7 m=29
